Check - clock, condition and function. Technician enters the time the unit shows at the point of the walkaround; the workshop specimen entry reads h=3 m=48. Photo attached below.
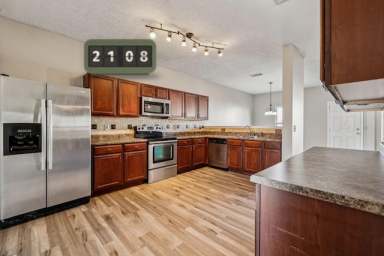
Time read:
h=21 m=8
